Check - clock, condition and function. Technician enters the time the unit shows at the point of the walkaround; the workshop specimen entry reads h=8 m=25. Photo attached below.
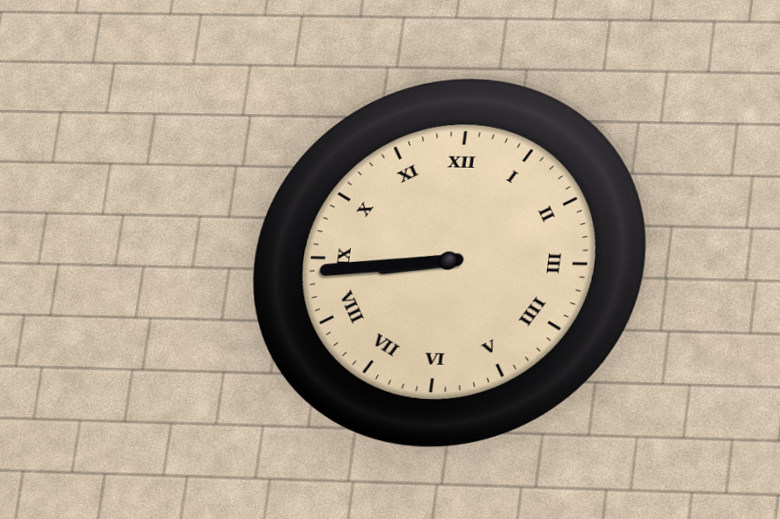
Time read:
h=8 m=44
